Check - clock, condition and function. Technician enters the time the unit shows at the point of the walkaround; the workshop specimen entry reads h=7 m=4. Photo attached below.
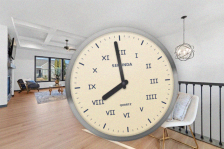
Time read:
h=7 m=59
